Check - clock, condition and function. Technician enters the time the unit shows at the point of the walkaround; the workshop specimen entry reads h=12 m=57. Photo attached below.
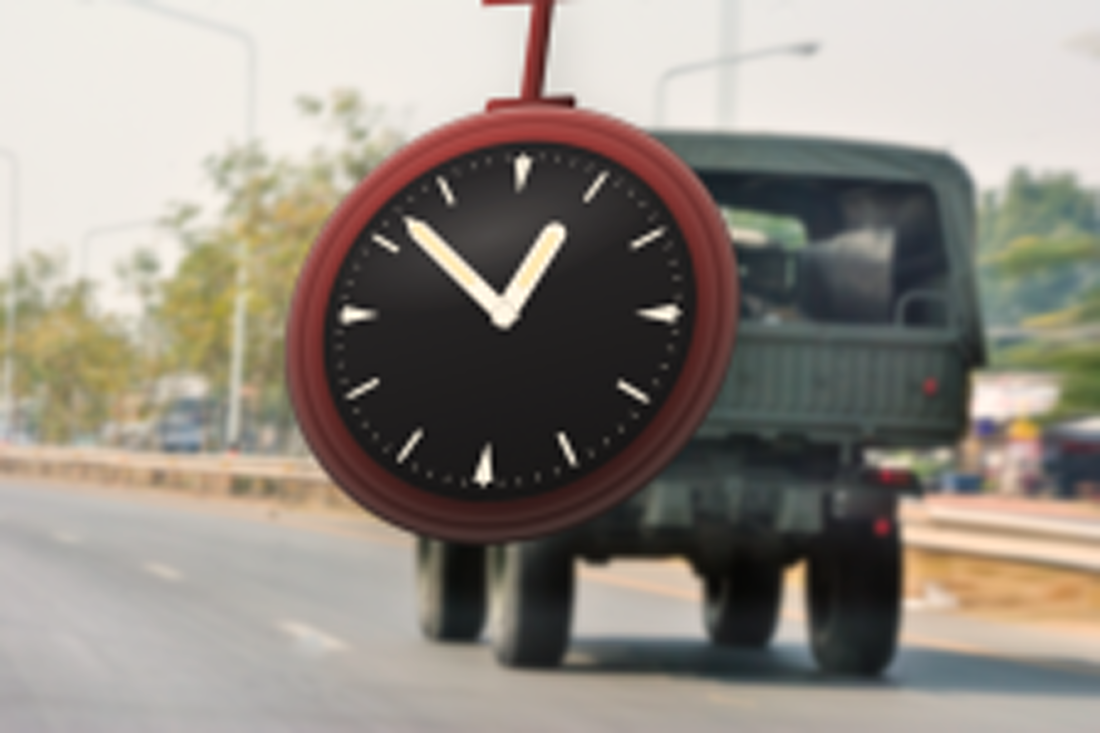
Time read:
h=12 m=52
